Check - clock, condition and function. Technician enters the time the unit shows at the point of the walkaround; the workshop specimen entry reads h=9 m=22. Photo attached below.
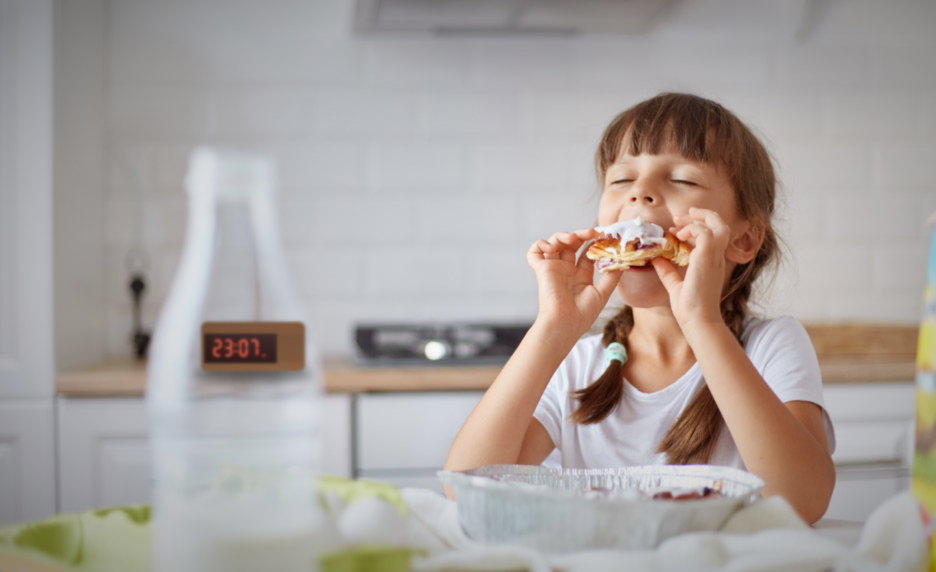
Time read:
h=23 m=7
